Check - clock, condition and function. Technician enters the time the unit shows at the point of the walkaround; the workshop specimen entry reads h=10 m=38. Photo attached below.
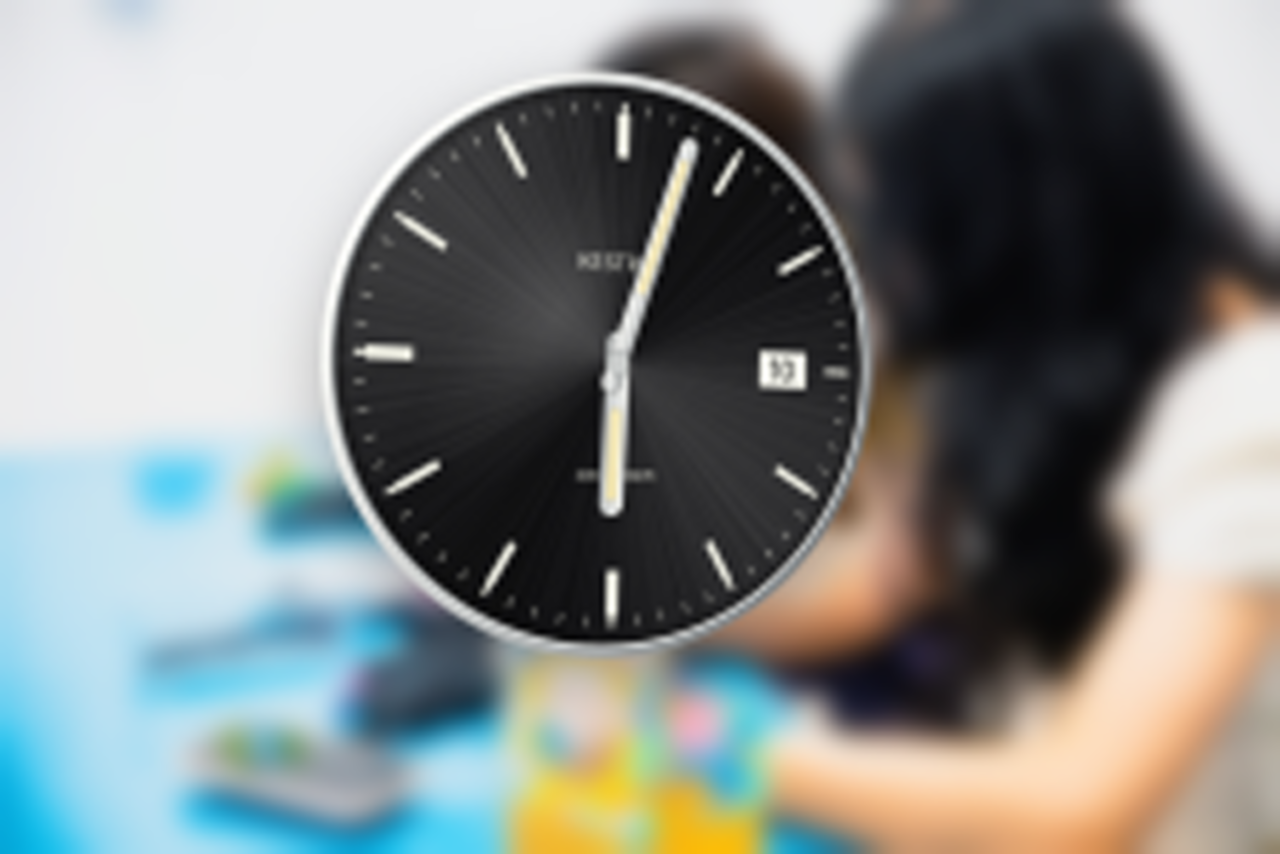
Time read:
h=6 m=3
